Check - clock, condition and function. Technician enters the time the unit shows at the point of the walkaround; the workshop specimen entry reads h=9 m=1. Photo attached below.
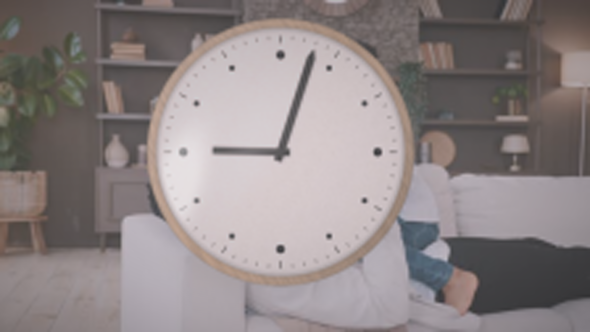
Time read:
h=9 m=3
